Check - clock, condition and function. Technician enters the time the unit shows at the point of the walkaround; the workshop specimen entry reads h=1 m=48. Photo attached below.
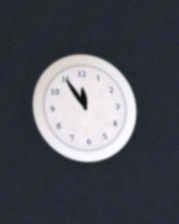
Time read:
h=11 m=55
